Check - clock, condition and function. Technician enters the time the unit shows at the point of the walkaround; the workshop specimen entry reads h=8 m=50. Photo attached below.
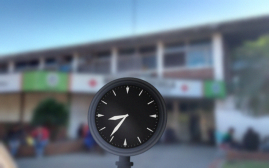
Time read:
h=8 m=36
